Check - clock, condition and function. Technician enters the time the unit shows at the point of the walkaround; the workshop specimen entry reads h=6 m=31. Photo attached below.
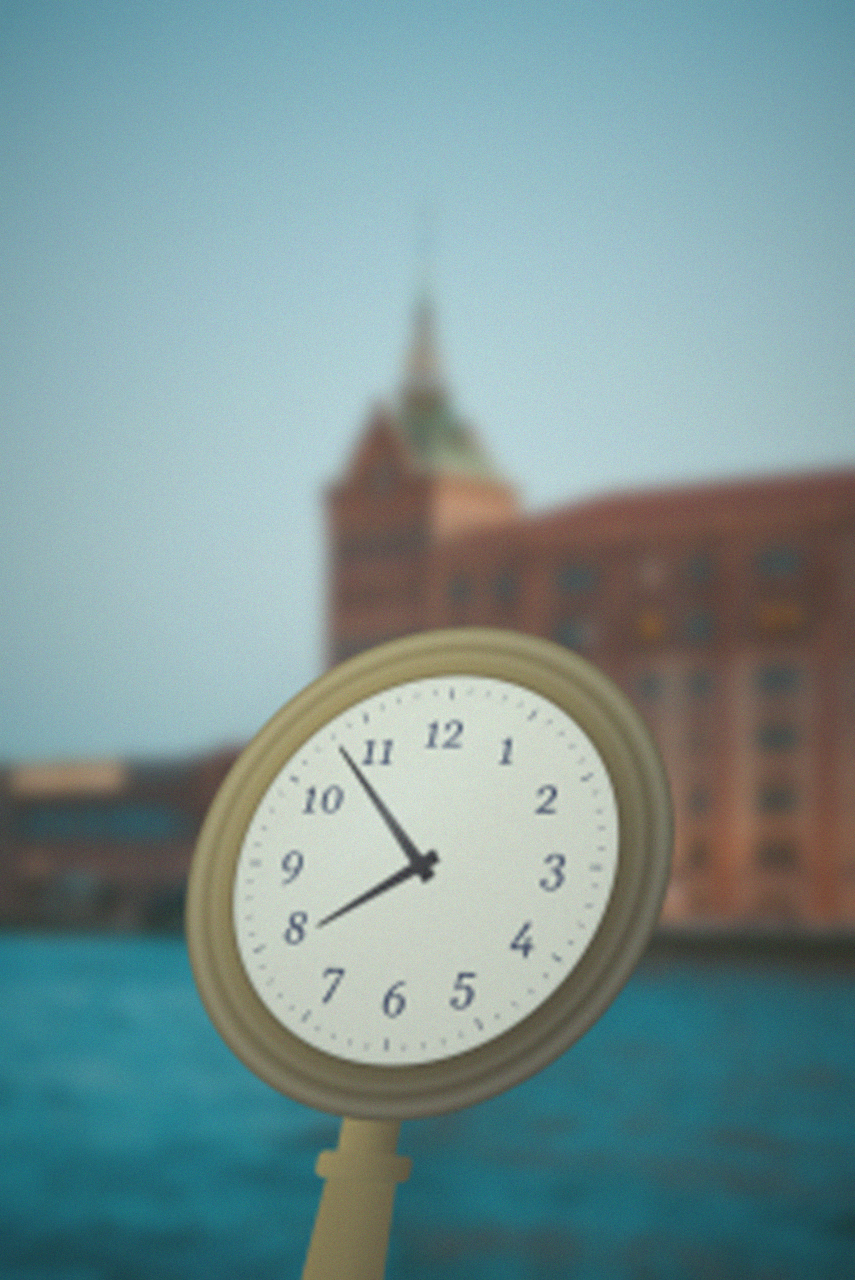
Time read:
h=7 m=53
